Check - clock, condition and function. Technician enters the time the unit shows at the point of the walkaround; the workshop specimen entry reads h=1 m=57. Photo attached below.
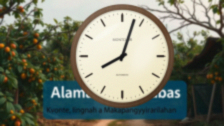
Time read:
h=8 m=3
